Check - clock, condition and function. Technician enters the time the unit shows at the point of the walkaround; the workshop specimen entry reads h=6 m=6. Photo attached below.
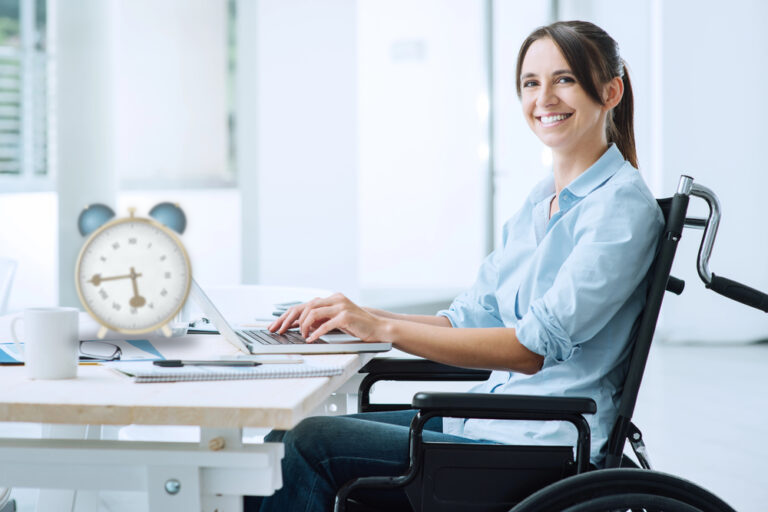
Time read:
h=5 m=44
